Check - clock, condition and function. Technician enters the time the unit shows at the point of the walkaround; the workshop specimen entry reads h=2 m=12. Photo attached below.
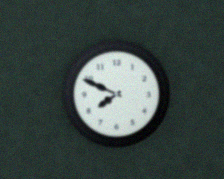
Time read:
h=7 m=49
